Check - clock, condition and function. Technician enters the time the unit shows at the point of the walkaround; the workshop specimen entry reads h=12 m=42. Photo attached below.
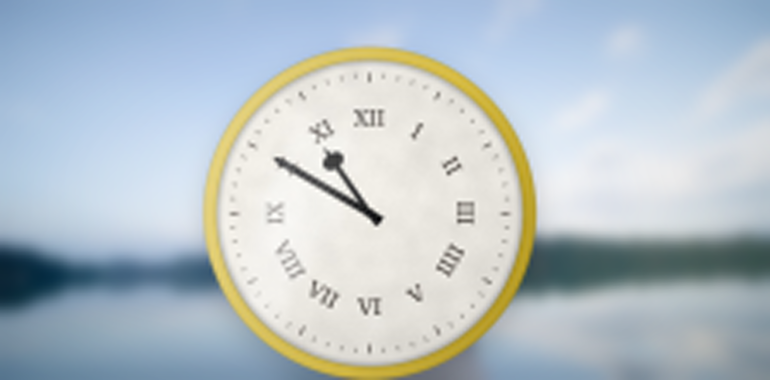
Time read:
h=10 m=50
